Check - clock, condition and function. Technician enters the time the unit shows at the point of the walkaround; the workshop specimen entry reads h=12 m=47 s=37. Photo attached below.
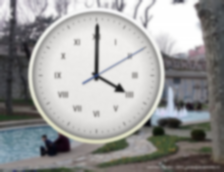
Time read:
h=4 m=0 s=10
